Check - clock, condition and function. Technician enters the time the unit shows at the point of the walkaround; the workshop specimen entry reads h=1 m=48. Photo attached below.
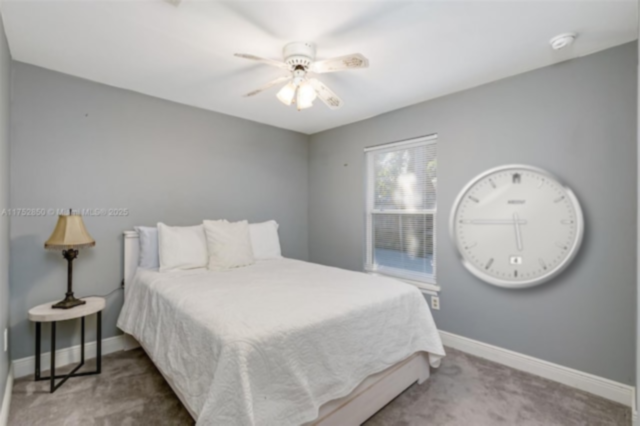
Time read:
h=5 m=45
